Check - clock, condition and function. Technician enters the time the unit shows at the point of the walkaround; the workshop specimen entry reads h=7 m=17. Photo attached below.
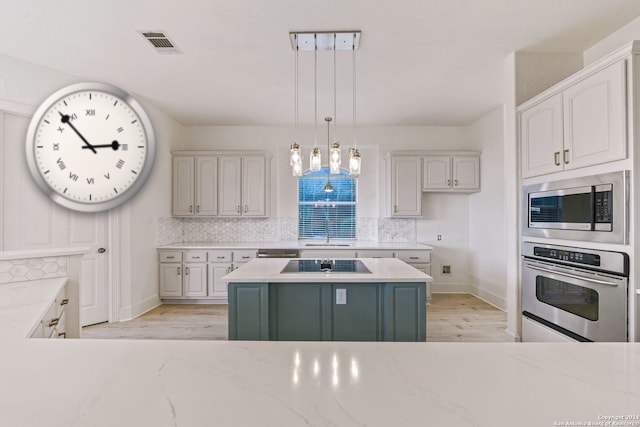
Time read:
h=2 m=53
